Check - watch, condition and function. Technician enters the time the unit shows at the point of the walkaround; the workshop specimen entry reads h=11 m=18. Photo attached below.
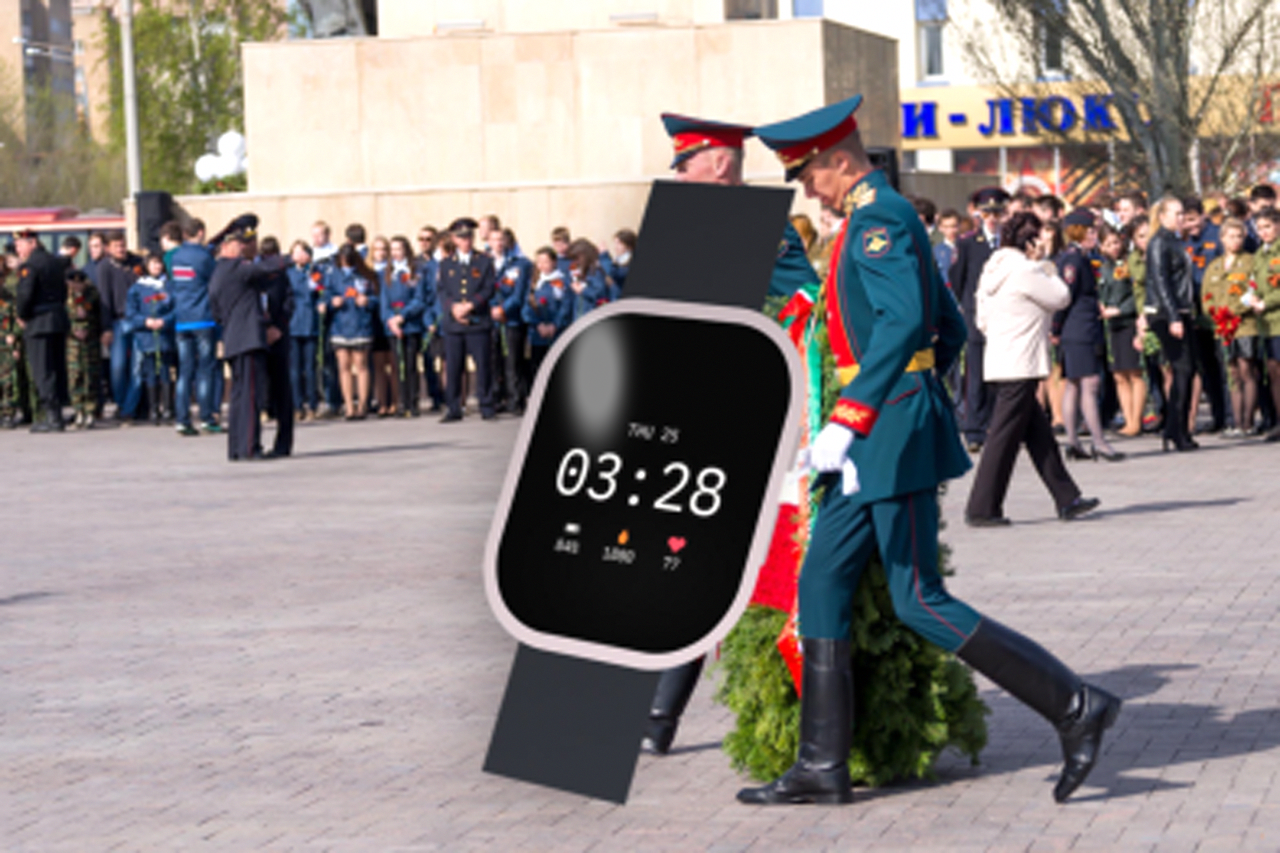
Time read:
h=3 m=28
